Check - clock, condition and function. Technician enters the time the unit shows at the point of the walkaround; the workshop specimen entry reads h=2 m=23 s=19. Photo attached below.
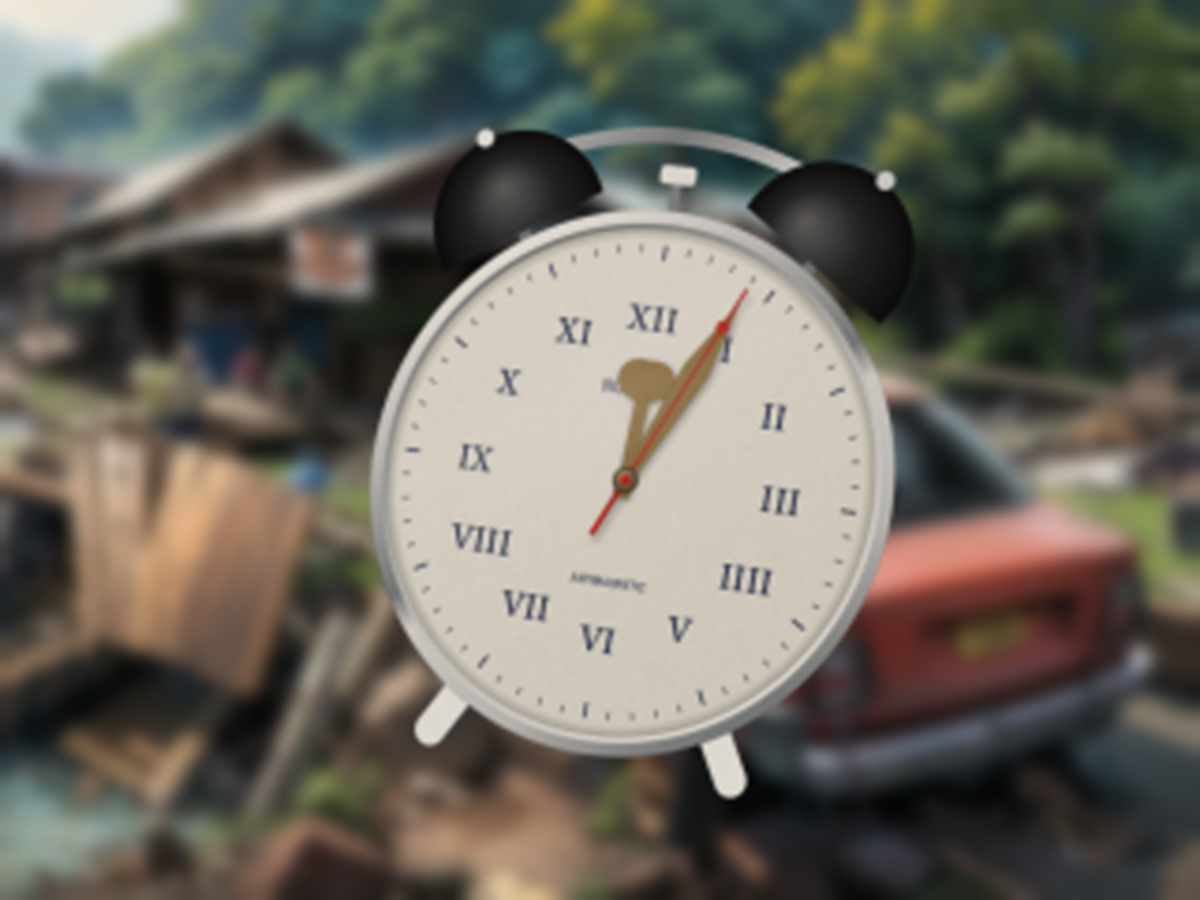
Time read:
h=12 m=4 s=4
